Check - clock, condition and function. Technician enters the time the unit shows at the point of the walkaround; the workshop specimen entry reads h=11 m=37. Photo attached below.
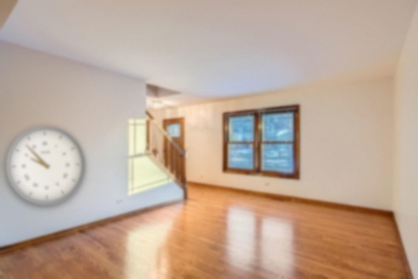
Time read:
h=9 m=53
